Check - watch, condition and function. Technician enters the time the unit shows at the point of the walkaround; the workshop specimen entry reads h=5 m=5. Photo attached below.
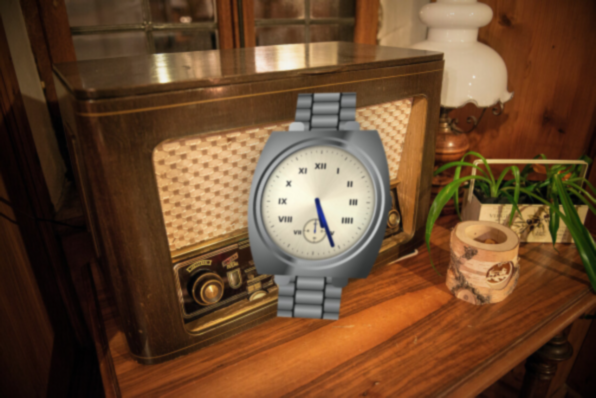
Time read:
h=5 m=26
